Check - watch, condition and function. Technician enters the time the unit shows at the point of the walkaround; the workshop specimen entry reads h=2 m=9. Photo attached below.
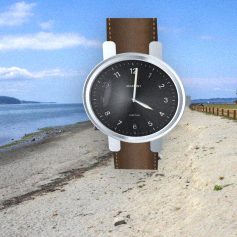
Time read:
h=4 m=1
